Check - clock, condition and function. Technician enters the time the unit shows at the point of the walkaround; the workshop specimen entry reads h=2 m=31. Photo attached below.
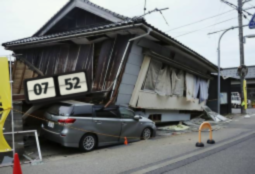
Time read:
h=7 m=52
